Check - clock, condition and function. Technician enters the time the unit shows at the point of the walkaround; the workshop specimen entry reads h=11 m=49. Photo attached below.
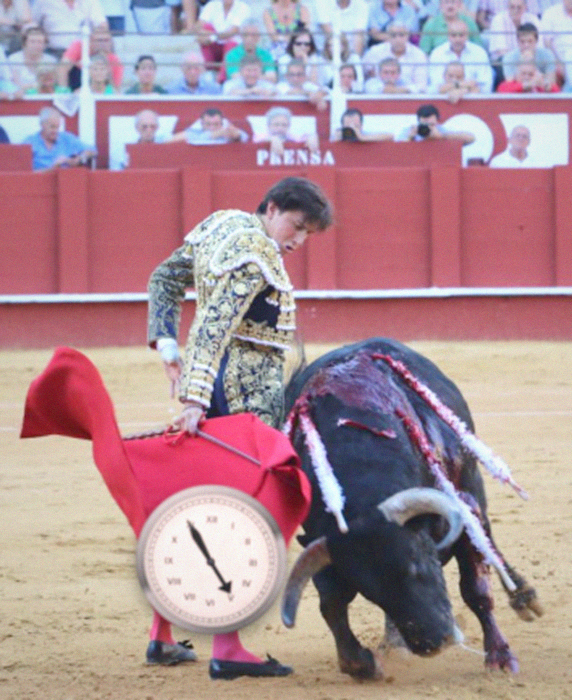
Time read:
h=4 m=55
